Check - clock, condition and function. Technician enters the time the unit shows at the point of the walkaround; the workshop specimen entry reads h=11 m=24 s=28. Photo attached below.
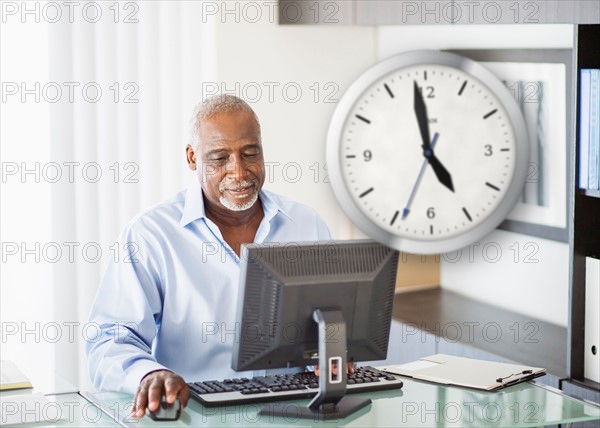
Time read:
h=4 m=58 s=34
